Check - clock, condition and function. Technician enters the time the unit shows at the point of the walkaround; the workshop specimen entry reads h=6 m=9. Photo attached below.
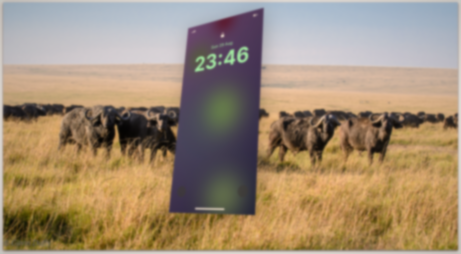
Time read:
h=23 m=46
